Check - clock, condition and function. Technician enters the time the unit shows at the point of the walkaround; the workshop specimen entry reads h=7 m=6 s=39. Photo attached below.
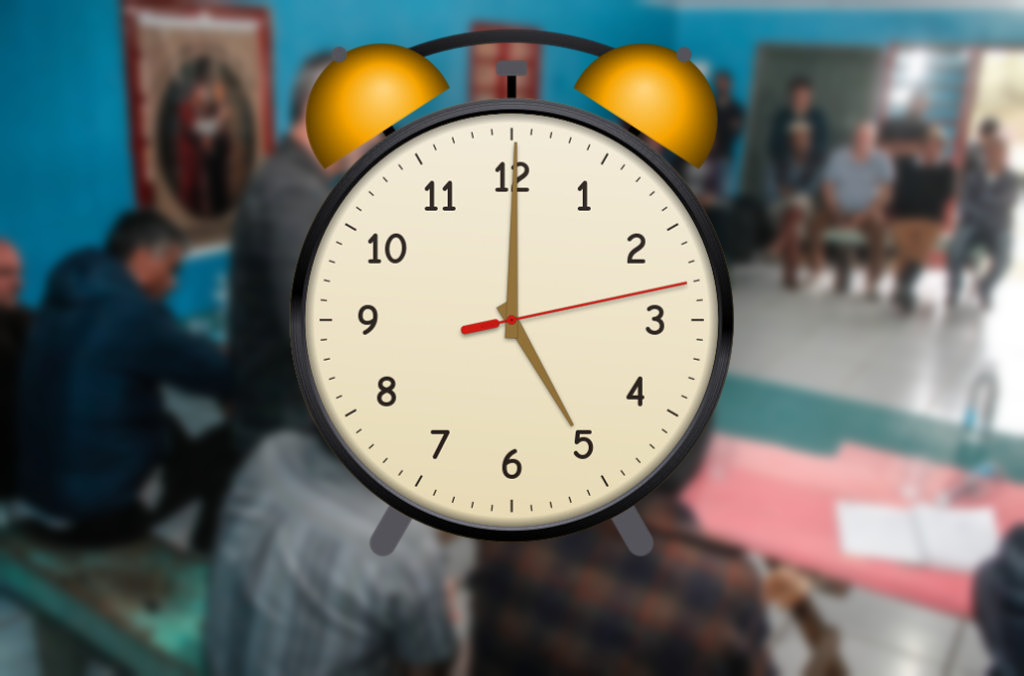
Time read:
h=5 m=0 s=13
